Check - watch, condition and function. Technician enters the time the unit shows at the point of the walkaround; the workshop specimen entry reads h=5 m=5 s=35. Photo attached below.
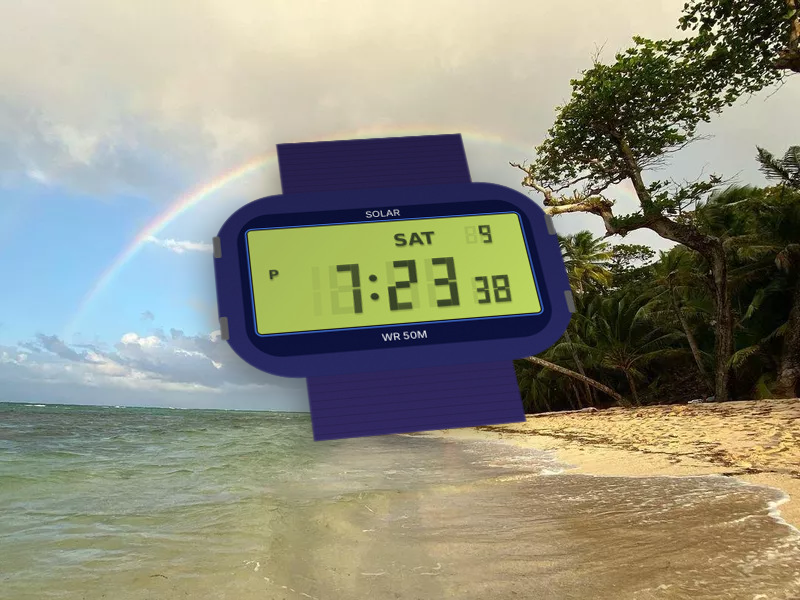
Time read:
h=7 m=23 s=38
